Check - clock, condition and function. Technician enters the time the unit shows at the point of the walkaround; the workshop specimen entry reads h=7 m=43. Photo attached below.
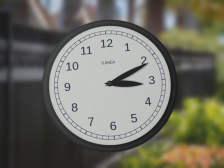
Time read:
h=3 m=11
